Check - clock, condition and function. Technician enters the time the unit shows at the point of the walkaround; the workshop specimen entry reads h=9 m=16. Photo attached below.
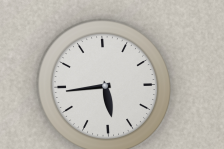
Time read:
h=5 m=44
